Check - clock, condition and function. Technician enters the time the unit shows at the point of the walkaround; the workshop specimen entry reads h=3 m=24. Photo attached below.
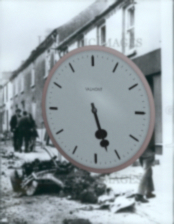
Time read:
h=5 m=27
